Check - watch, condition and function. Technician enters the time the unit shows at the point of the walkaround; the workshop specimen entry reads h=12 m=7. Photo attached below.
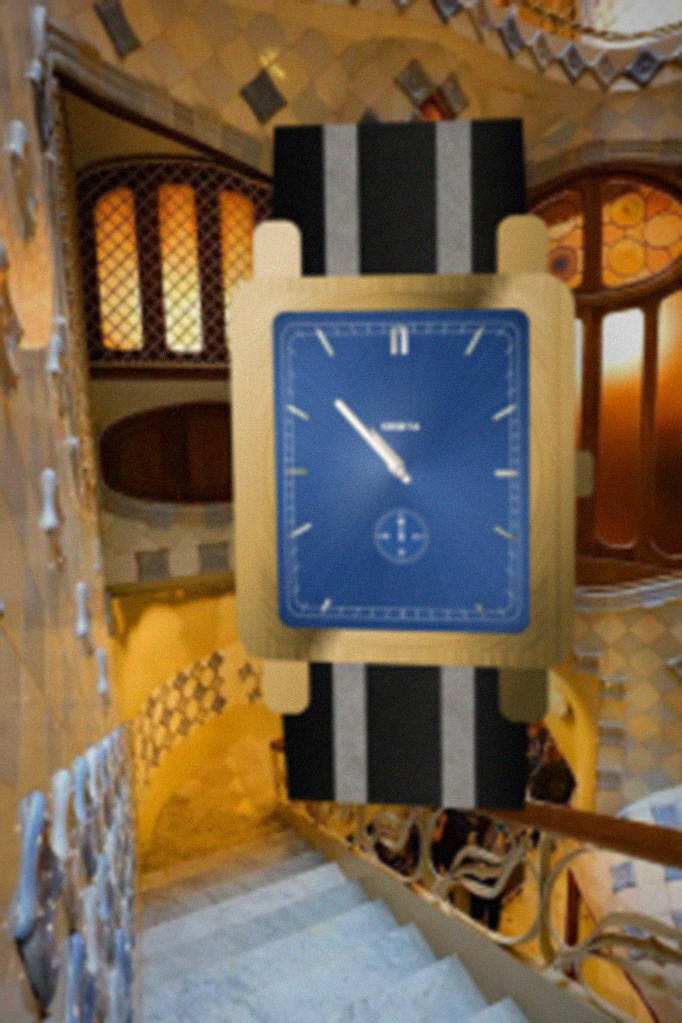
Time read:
h=10 m=53
